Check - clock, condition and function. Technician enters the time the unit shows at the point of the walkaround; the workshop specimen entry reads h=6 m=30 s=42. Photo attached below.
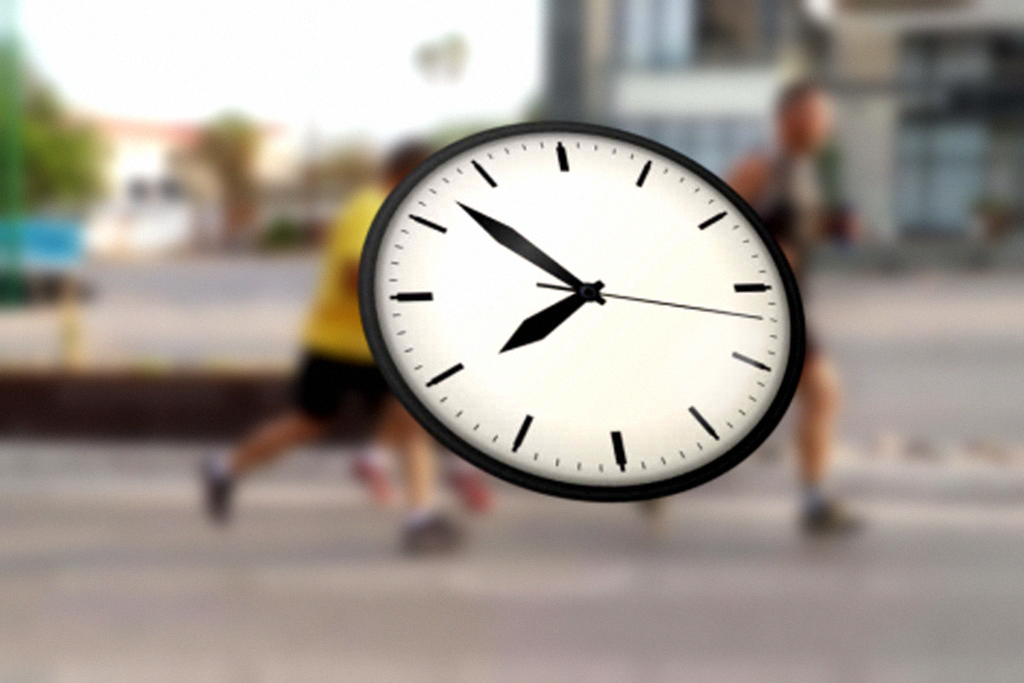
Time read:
h=7 m=52 s=17
